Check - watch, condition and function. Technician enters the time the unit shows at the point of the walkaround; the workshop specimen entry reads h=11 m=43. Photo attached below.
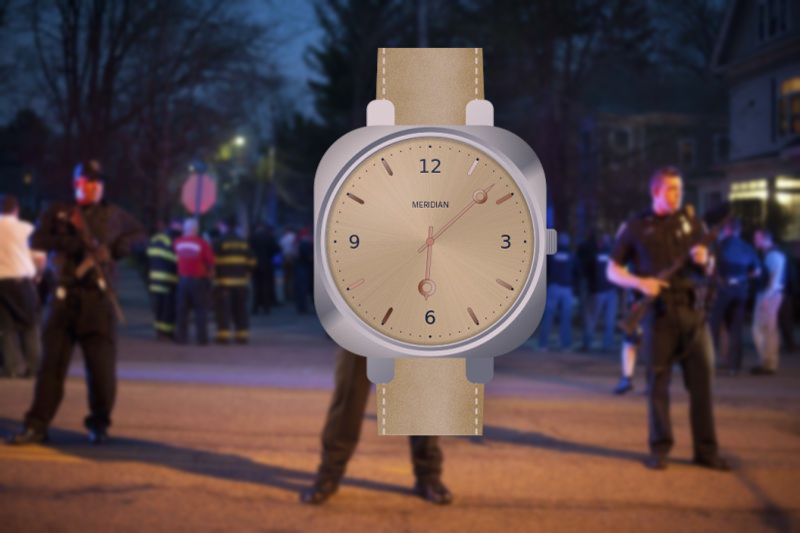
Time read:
h=6 m=8
